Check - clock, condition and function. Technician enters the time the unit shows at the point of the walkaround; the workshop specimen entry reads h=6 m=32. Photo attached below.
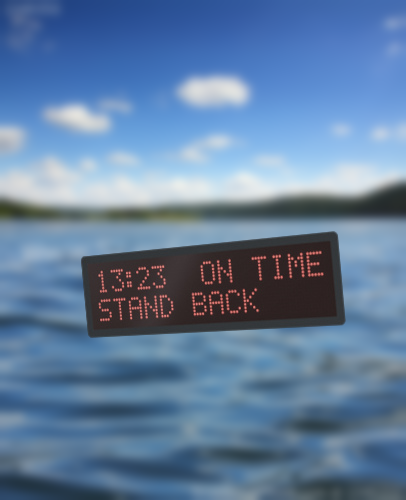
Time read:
h=13 m=23
